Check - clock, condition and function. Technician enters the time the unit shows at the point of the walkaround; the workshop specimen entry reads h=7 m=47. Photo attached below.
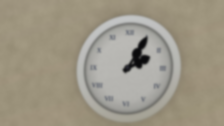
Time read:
h=2 m=5
